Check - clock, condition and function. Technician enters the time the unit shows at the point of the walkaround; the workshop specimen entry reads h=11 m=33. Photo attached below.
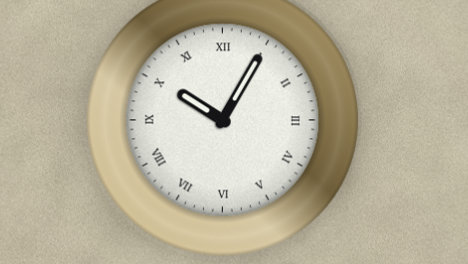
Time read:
h=10 m=5
